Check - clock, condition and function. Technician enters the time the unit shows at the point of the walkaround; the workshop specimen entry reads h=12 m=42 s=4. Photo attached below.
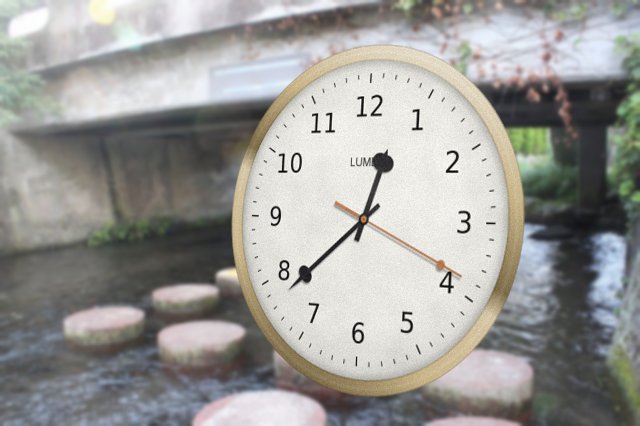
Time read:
h=12 m=38 s=19
